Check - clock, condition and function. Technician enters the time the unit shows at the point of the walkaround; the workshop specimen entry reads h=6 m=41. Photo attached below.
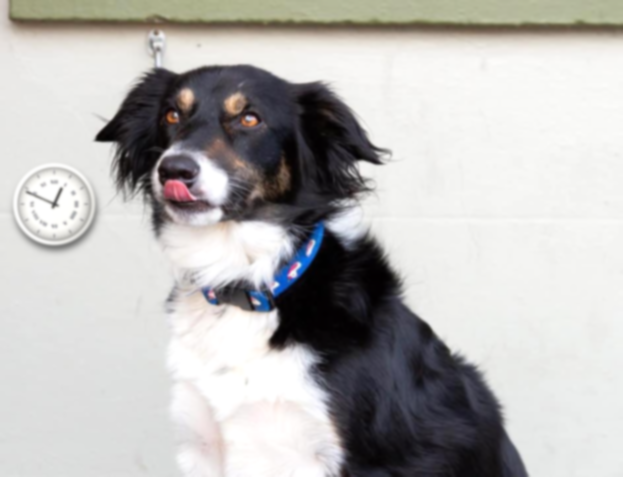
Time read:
h=12 m=49
